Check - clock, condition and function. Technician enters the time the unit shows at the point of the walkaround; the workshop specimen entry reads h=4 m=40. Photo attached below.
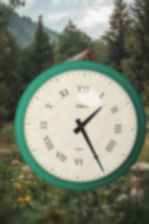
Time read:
h=1 m=25
